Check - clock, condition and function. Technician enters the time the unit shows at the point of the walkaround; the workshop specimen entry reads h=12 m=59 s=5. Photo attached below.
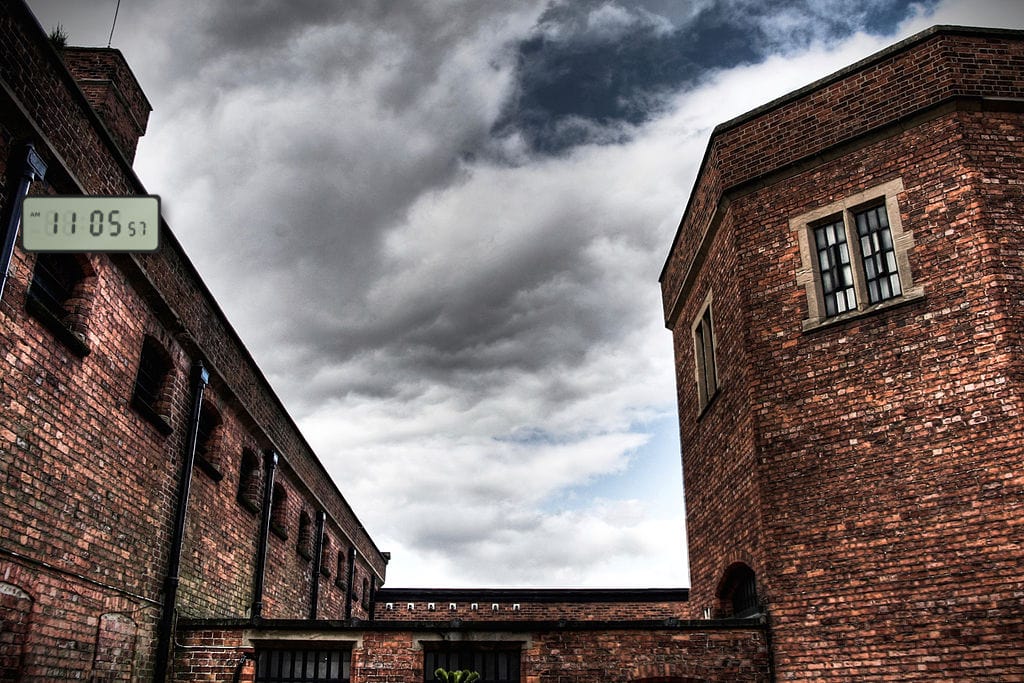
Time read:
h=11 m=5 s=57
